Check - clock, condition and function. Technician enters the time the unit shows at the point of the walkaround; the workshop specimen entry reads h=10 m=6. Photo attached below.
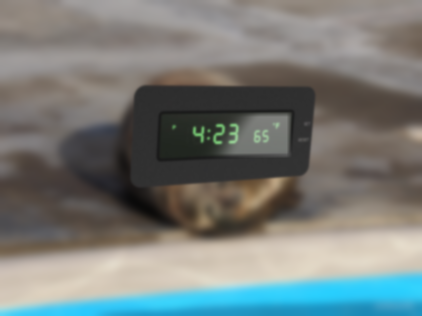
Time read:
h=4 m=23
